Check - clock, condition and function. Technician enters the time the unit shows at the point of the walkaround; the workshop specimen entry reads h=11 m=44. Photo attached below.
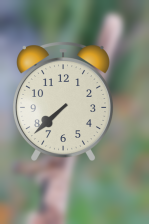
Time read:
h=7 m=38
